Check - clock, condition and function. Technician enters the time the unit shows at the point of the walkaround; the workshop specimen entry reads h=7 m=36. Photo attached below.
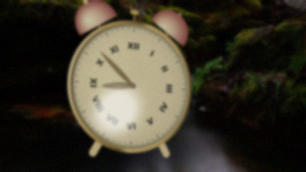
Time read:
h=8 m=52
